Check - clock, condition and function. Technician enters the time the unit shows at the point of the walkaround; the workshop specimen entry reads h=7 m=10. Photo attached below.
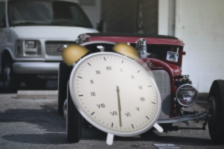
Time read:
h=6 m=33
